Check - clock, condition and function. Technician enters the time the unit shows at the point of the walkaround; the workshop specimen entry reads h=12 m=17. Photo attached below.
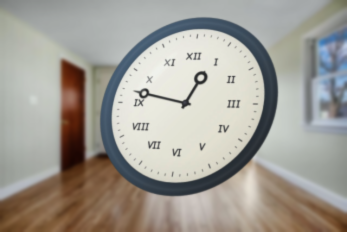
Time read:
h=12 m=47
